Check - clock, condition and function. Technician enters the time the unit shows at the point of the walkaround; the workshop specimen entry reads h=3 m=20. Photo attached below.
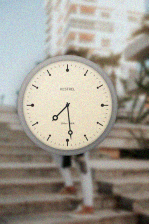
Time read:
h=7 m=29
